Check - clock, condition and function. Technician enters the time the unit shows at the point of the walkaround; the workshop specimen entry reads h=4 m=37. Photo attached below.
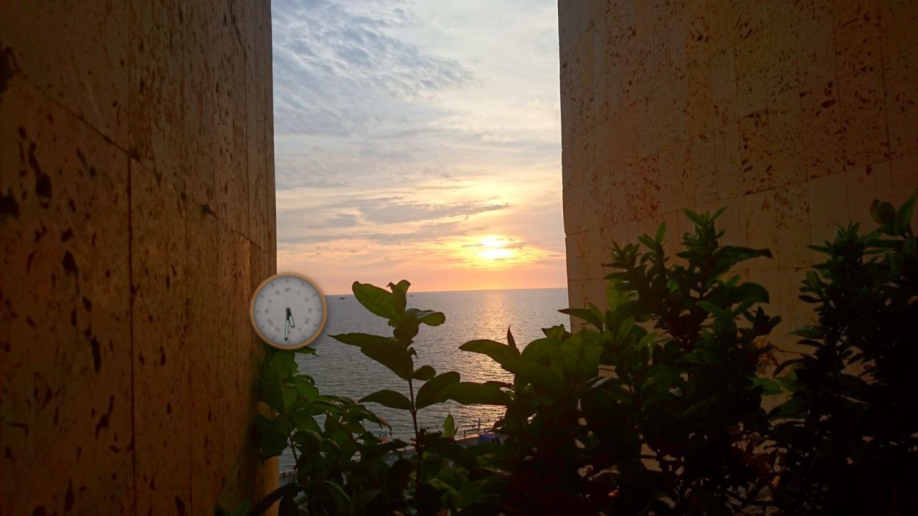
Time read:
h=5 m=31
